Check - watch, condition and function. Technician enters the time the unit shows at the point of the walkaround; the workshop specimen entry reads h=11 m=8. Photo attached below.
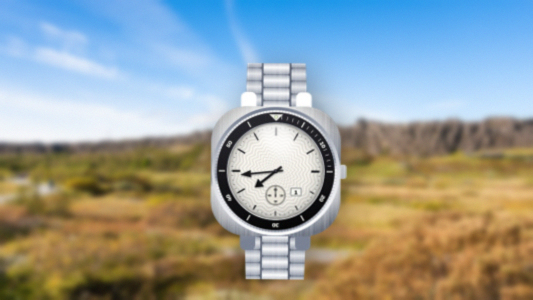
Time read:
h=7 m=44
